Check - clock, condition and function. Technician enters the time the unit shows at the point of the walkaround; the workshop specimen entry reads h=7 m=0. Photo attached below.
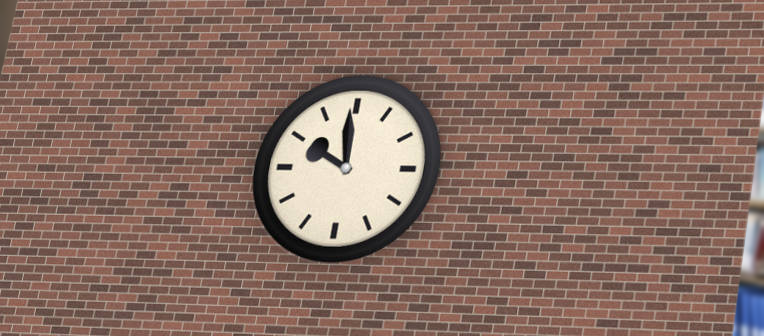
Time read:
h=9 m=59
